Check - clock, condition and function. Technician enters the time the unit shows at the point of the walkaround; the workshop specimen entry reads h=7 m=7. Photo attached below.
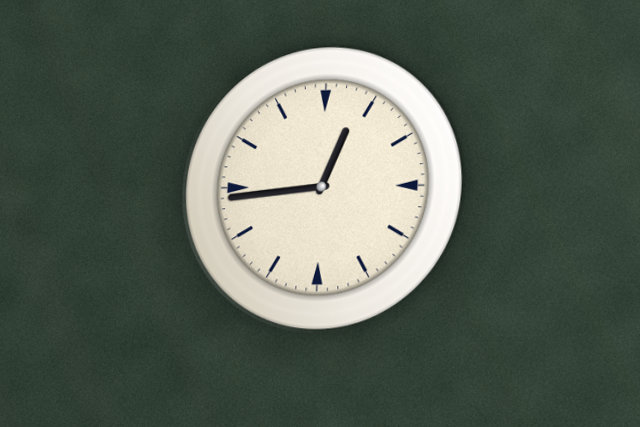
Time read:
h=12 m=44
